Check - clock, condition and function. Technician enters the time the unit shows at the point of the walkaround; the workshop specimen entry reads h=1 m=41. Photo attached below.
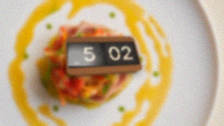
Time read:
h=5 m=2
